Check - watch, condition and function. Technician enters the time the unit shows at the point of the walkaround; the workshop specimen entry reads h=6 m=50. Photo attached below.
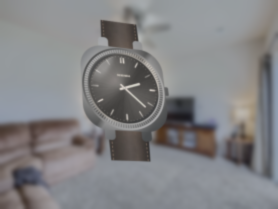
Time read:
h=2 m=22
